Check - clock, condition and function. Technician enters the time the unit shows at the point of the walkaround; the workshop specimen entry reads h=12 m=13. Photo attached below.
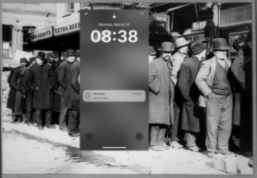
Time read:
h=8 m=38
